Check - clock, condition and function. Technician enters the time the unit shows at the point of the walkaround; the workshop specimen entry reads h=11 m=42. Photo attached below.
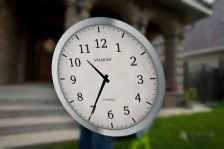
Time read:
h=10 m=35
